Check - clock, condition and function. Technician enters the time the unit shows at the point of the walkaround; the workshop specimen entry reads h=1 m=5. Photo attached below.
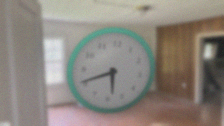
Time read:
h=5 m=41
